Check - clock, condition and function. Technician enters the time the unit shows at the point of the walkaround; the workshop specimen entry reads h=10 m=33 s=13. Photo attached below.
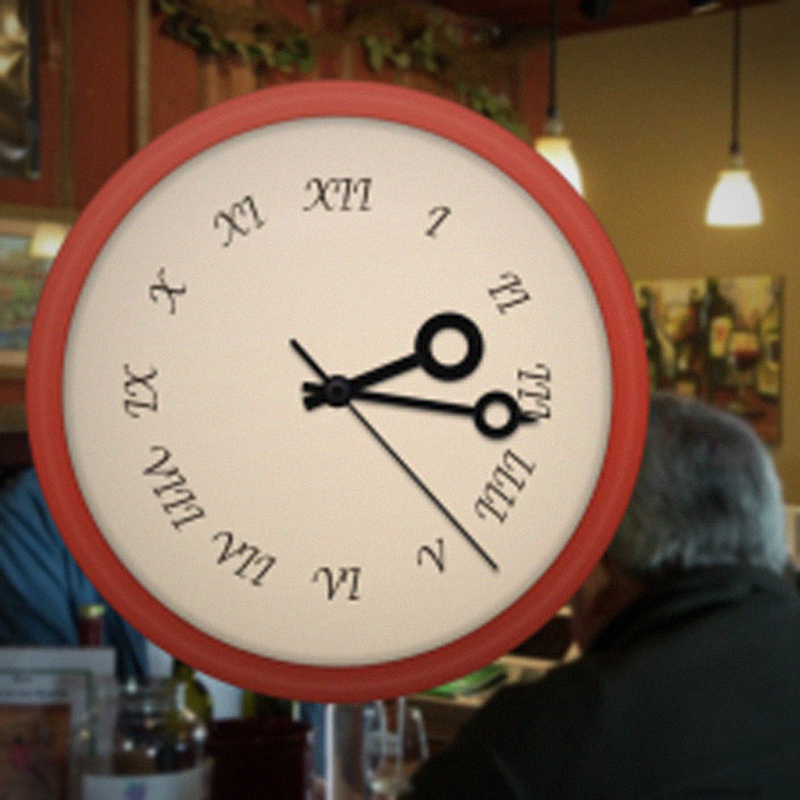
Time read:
h=2 m=16 s=23
